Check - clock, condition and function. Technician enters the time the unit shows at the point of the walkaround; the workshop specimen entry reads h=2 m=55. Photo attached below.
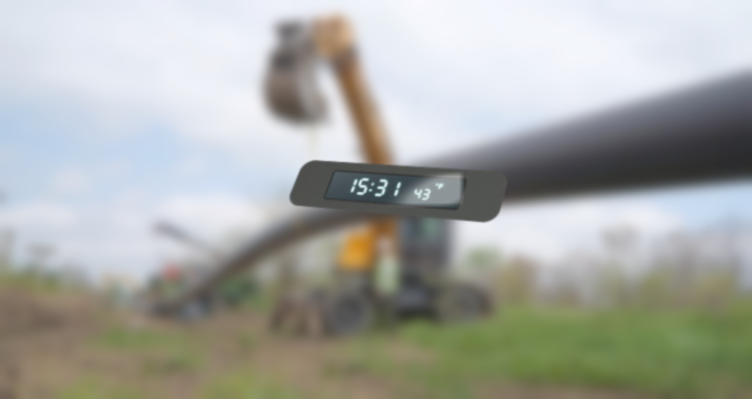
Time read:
h=15 m=31
